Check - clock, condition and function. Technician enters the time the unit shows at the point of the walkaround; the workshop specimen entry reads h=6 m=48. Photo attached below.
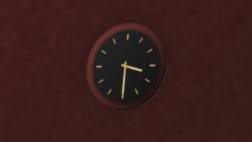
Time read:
h=3 m=30
